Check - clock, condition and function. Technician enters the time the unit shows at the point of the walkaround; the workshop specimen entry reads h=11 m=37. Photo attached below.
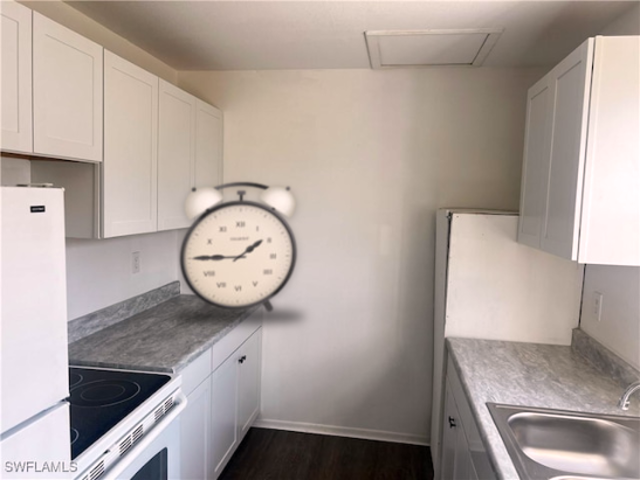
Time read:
h=1 m=45
